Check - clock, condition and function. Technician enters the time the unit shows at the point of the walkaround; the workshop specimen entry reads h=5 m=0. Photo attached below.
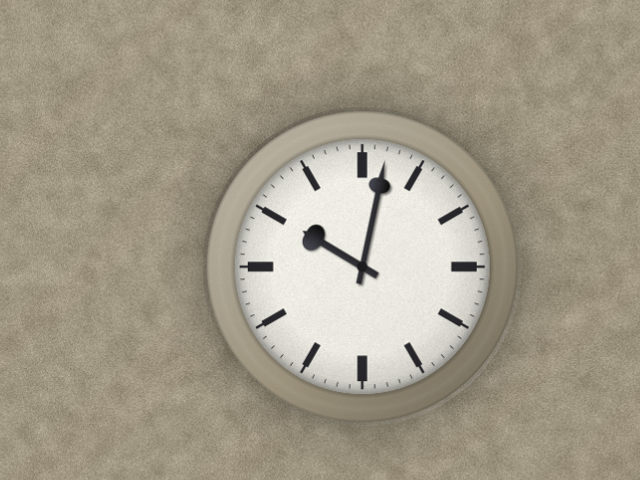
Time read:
h=10 m=2
